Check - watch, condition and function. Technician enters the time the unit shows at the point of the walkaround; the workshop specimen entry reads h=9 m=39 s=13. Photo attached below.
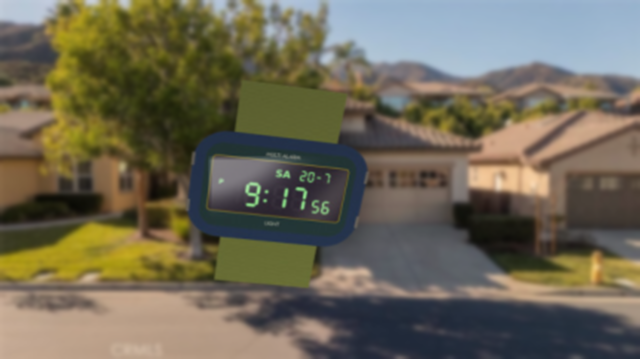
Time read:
h=9 m=17 s=56
